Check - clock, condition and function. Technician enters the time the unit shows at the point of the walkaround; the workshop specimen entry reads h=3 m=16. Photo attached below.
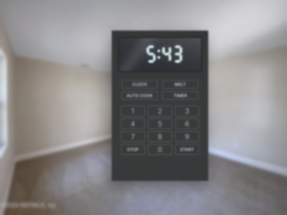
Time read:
h=5 m=43
